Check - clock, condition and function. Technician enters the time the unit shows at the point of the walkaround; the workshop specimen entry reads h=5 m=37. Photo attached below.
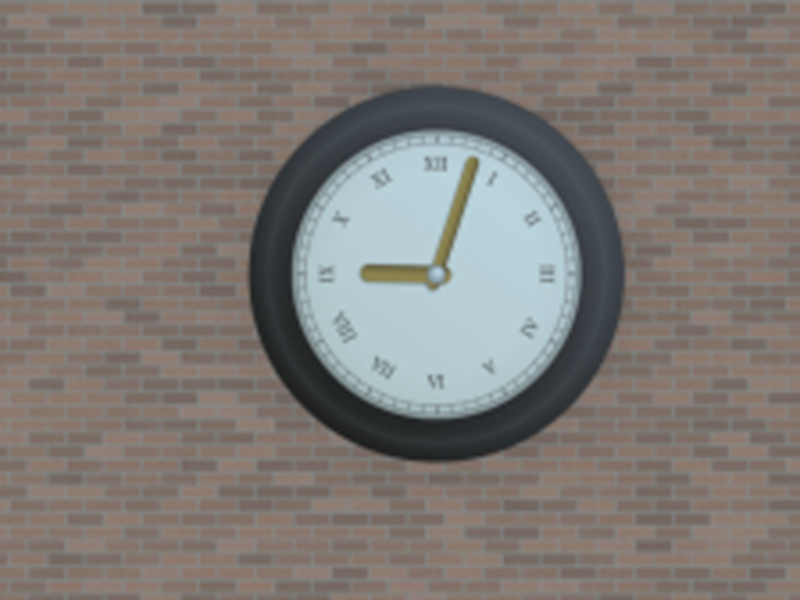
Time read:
h=9 m=3
